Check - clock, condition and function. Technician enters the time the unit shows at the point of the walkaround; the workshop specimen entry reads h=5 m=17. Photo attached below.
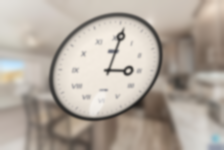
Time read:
h=3 m=1
